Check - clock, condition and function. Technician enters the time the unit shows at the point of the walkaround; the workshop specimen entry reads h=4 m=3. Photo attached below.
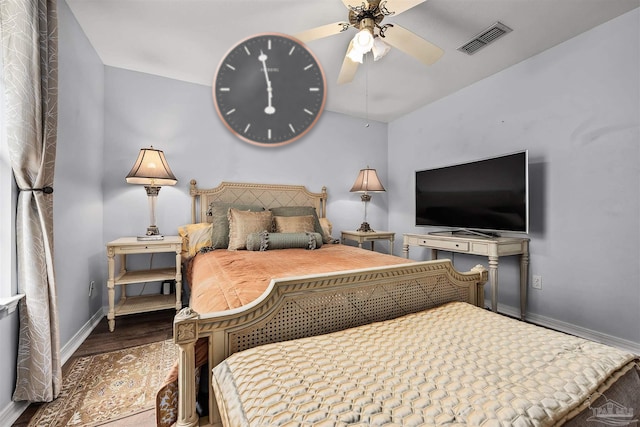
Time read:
h=5 m=58
